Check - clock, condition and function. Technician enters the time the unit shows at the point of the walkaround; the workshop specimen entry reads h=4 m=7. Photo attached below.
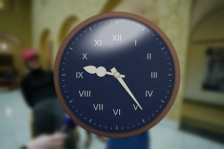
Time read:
h=9 m=24
